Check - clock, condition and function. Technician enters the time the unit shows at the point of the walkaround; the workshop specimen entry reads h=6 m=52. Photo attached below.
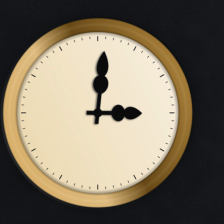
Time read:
h=3 m=1
